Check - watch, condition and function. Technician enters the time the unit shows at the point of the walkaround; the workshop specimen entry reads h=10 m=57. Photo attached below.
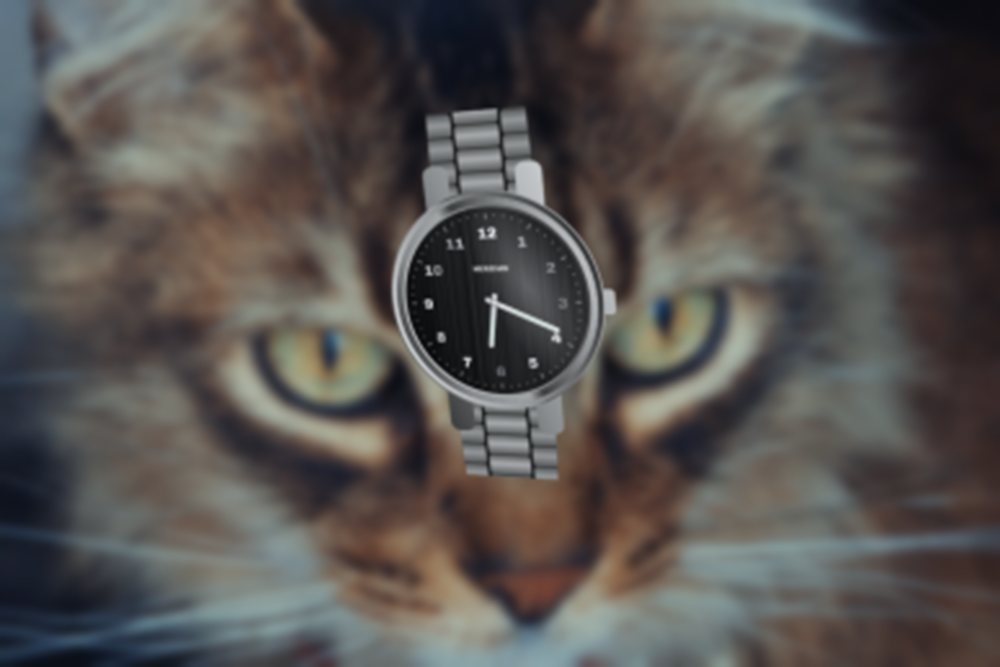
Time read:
h=6 m=19
